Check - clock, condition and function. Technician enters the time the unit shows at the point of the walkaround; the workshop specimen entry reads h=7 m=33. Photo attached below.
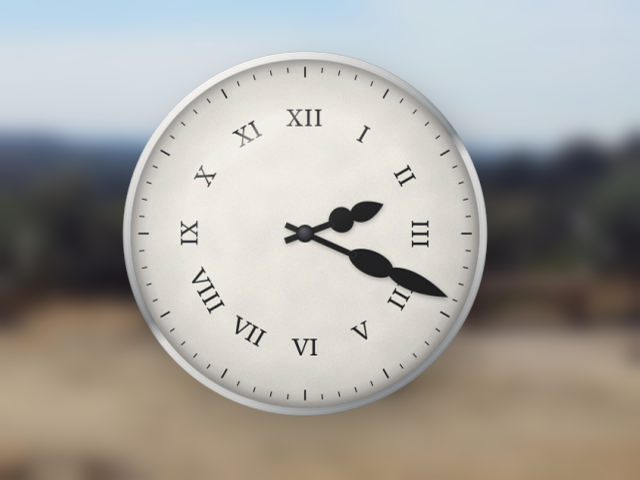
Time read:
h=2 m=19
